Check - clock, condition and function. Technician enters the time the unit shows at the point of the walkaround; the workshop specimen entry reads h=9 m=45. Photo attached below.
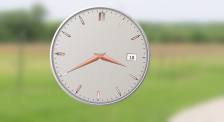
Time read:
h=3 m=40
